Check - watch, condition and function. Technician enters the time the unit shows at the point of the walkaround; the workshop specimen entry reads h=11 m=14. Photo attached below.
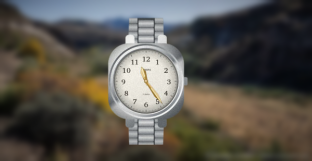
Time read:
h=11 m=24
